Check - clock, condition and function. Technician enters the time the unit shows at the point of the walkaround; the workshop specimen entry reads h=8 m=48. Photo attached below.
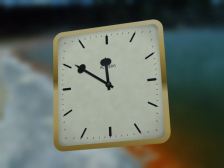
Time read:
h=11 m=51
